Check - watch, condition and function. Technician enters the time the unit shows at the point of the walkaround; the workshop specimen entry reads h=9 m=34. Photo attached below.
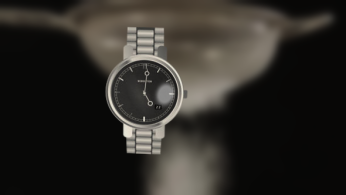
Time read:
h=5 m=1
